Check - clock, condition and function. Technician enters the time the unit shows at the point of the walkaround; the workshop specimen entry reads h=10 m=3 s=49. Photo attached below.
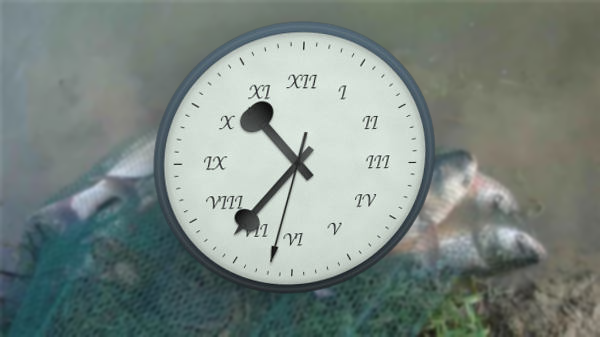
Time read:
h=10 m=36 s=32
